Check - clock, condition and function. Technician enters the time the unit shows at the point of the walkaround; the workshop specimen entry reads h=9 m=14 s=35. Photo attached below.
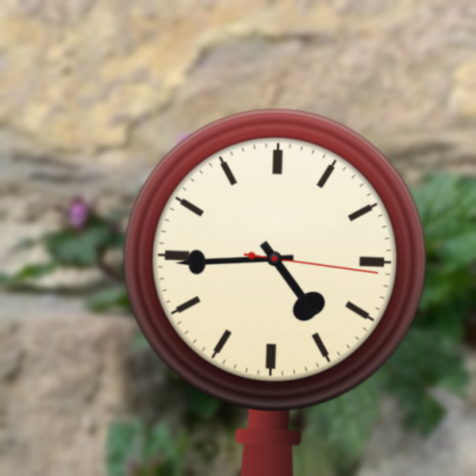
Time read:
h=4 m=44 s=16
